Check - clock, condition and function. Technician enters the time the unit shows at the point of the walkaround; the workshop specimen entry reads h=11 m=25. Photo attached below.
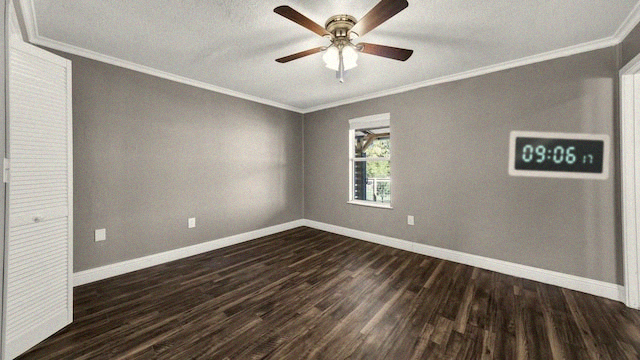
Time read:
h=9 m=6
